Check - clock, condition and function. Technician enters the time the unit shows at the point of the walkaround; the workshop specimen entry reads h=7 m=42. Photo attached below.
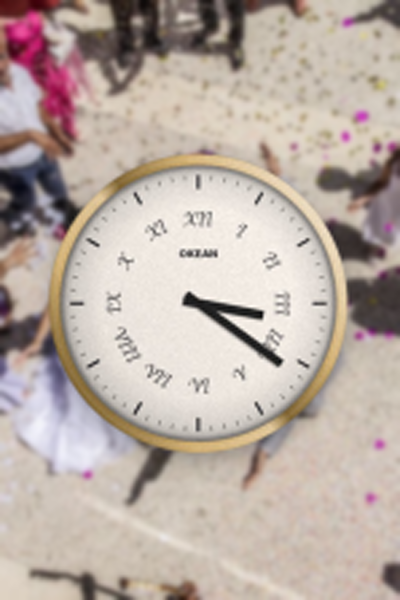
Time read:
h=3 m=21
